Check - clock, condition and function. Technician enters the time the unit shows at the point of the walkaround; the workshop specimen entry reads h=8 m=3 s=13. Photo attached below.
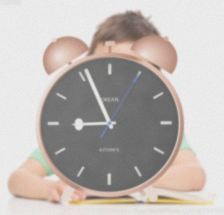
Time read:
h=8 m=56 s=5
